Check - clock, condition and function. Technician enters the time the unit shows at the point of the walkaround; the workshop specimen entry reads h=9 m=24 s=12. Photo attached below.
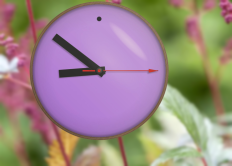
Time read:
h=8 m=51 s=15
